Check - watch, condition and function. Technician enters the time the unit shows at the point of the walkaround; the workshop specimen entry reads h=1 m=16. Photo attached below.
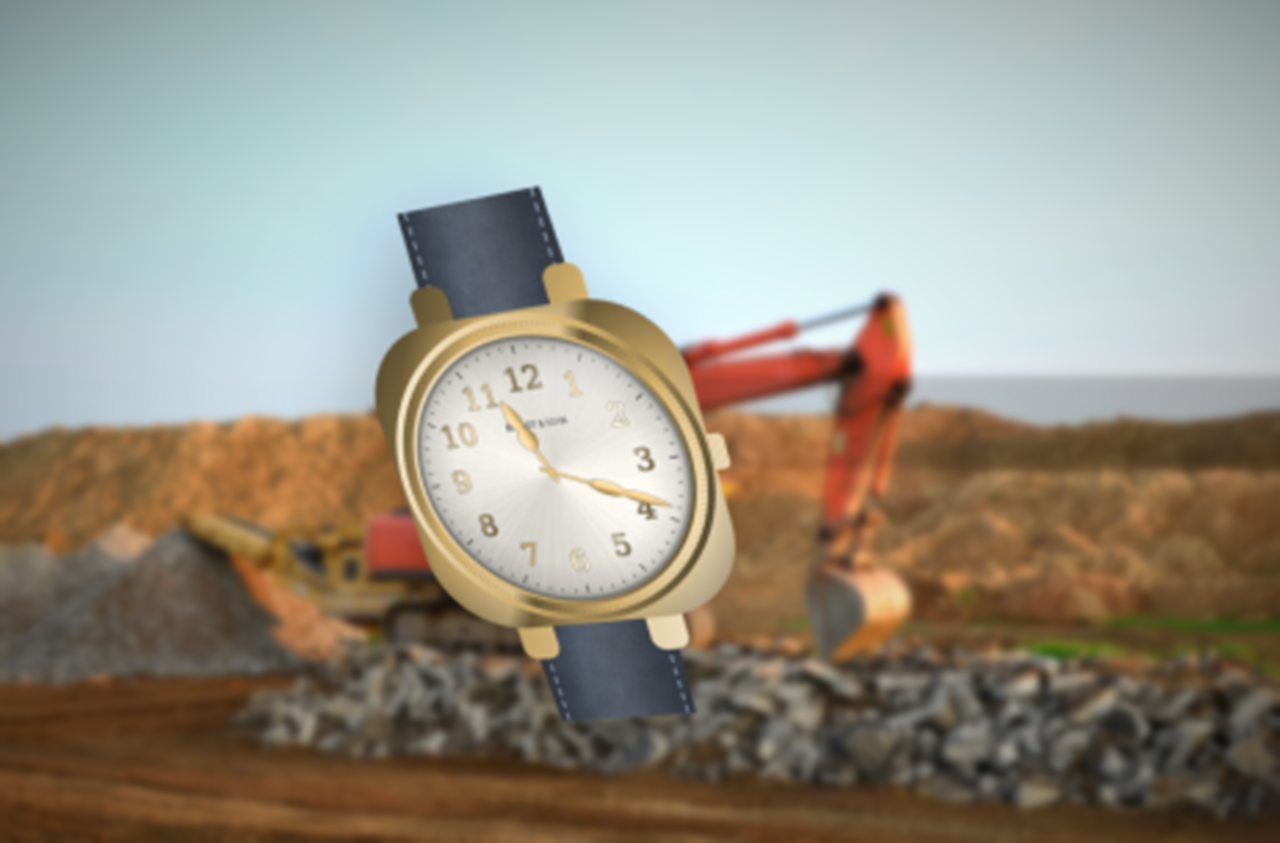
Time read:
h=11 m=19
